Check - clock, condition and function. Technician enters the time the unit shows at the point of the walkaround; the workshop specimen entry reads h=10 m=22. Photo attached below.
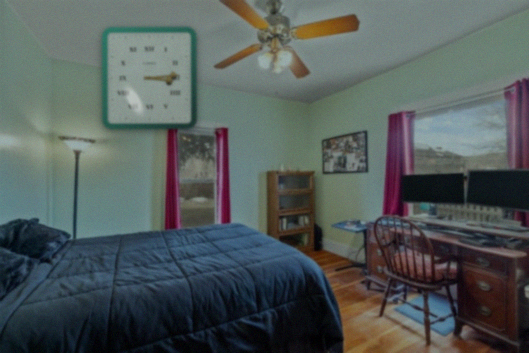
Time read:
h=3 m=14
